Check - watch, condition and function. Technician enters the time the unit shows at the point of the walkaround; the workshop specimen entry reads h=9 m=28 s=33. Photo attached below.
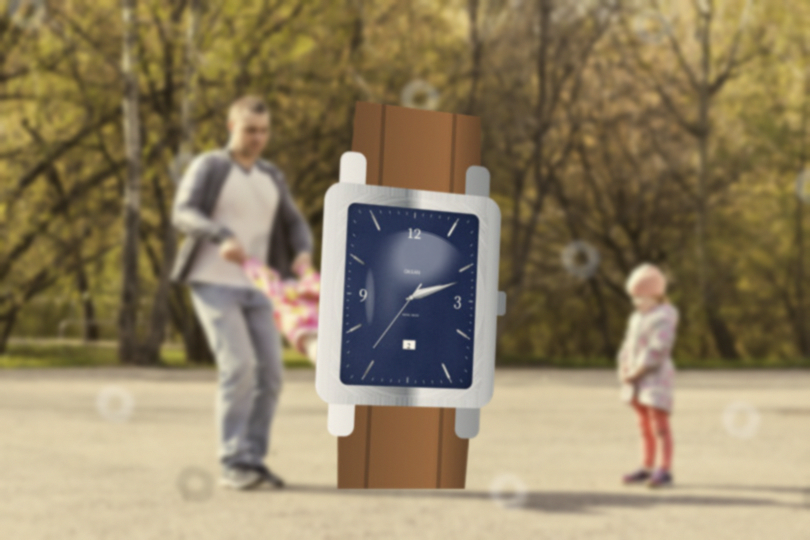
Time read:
h=2 m=11 s=36
